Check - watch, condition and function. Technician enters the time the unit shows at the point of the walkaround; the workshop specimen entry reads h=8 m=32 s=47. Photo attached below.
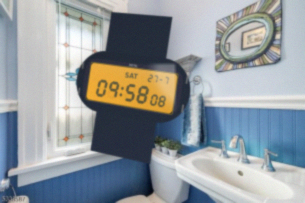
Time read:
h=9 m=58 s=8
